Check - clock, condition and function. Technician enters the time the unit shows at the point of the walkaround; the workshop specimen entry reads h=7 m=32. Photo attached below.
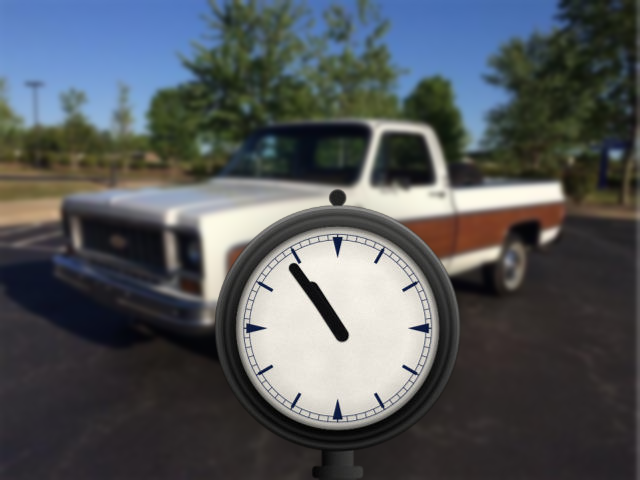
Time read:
h=10 m=54
